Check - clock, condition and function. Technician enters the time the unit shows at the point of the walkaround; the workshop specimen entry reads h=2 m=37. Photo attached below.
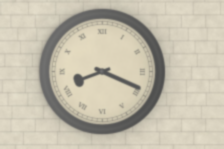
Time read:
h=8 m=19
